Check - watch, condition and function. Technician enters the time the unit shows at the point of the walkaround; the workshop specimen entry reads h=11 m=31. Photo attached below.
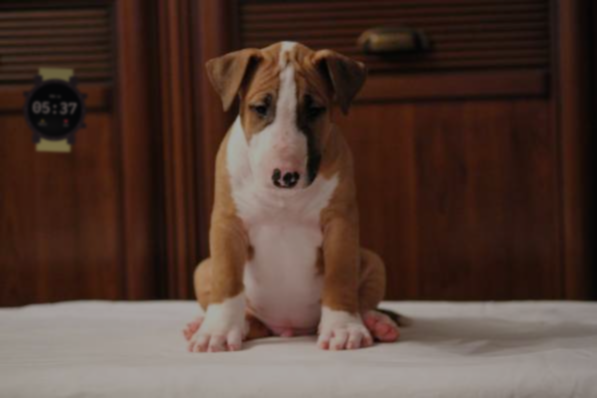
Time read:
h=5 m=37
